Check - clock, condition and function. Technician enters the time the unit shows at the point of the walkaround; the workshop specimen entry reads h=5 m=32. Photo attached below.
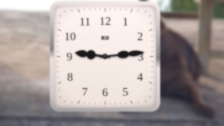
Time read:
h=9 m=14
